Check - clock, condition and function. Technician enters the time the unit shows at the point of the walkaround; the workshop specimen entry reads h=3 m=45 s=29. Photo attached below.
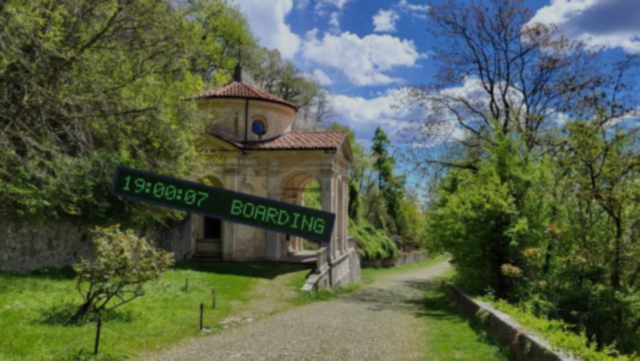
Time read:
h=19 m=0 s=7
